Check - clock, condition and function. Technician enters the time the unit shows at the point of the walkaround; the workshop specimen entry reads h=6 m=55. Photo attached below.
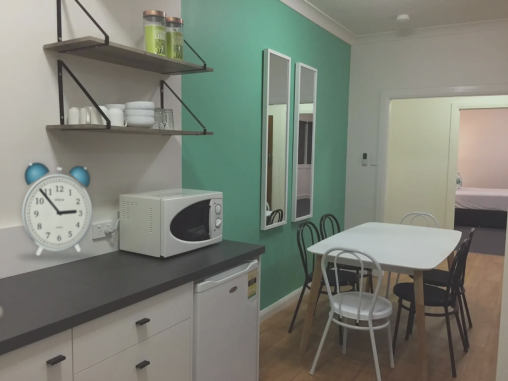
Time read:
h=2 m=53
